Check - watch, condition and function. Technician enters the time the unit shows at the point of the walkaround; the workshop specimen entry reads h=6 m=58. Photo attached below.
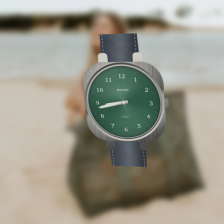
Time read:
h=8 m=43
